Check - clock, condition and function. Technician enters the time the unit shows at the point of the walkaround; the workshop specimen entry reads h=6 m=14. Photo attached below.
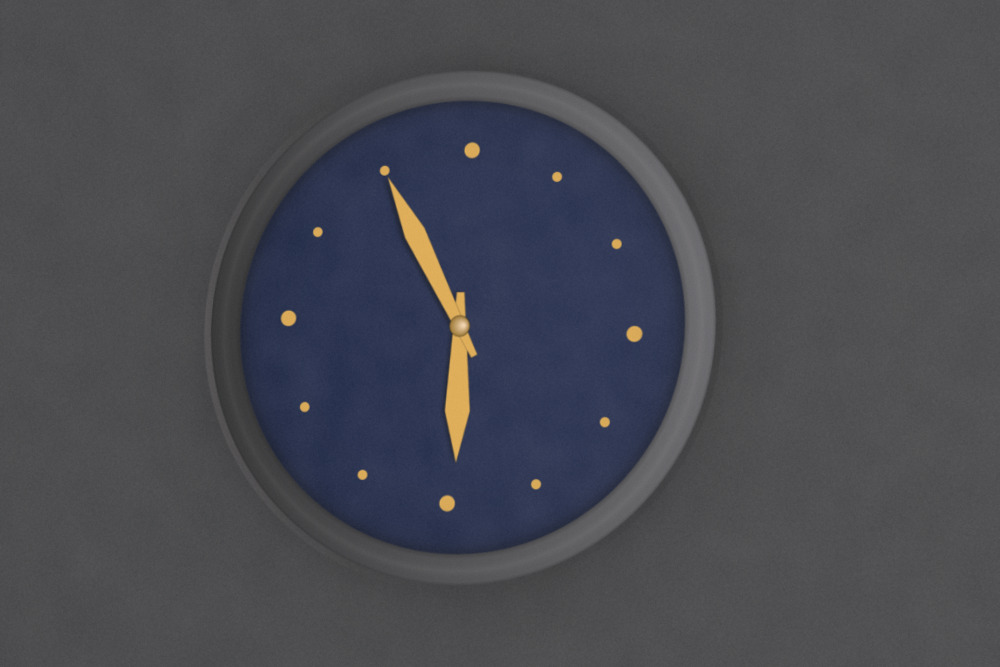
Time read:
h=5 m=55
